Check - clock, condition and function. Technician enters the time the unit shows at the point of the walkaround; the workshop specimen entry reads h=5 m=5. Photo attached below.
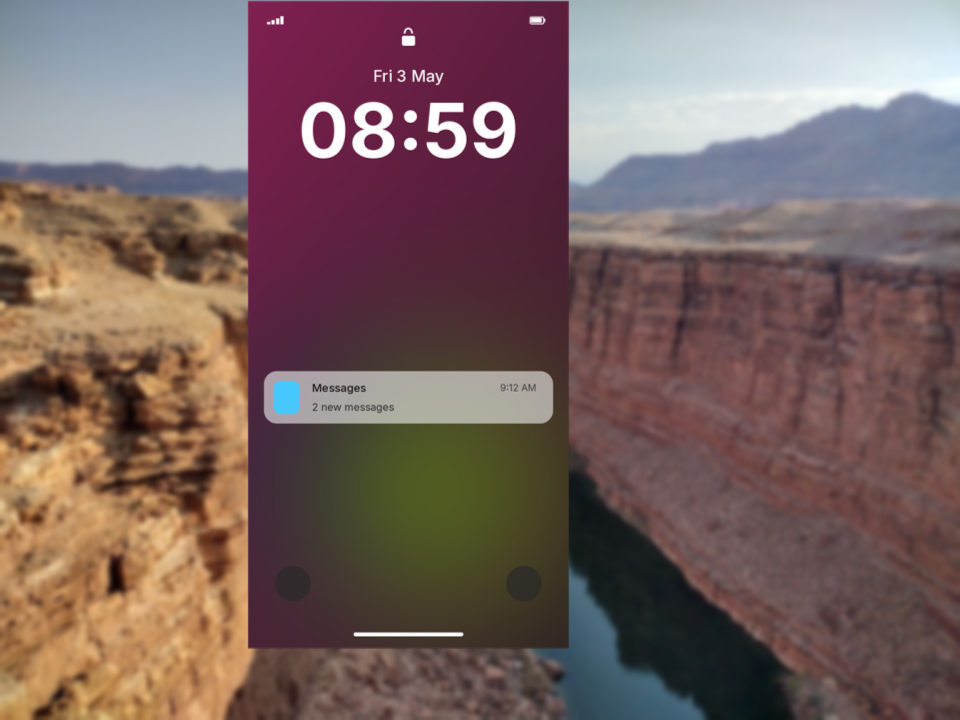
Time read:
h=8 m=59
